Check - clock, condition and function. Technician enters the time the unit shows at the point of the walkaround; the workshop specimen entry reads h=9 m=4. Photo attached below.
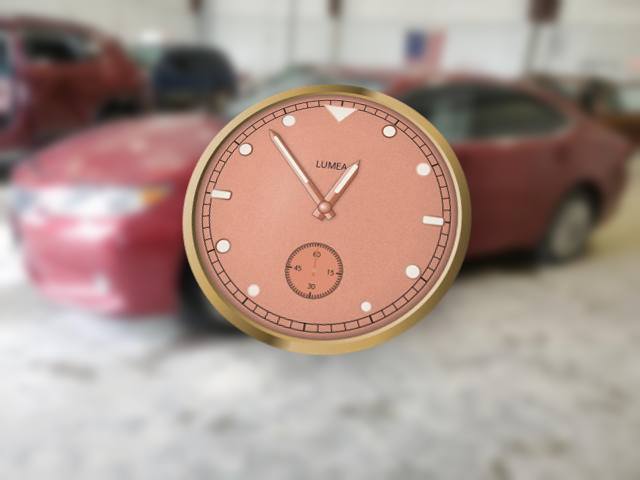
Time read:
h=12 m=53
